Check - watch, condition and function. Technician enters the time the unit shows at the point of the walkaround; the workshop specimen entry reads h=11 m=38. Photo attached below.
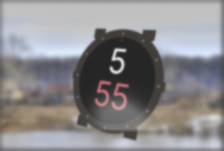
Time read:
h=5 m=55
